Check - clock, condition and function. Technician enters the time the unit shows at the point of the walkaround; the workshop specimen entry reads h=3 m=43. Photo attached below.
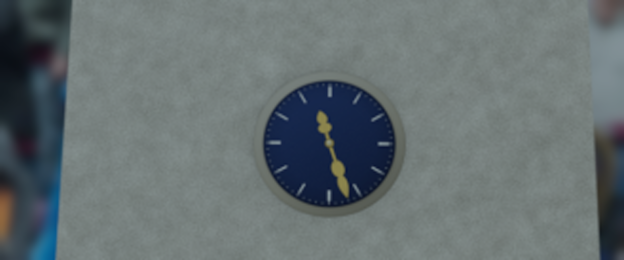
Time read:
h=11 m=27
